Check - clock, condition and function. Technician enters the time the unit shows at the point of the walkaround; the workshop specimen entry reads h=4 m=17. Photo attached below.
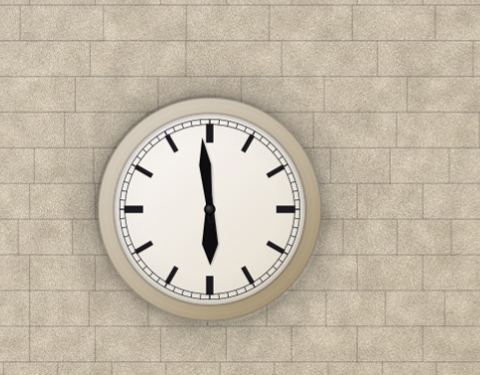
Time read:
h=5 m=59
